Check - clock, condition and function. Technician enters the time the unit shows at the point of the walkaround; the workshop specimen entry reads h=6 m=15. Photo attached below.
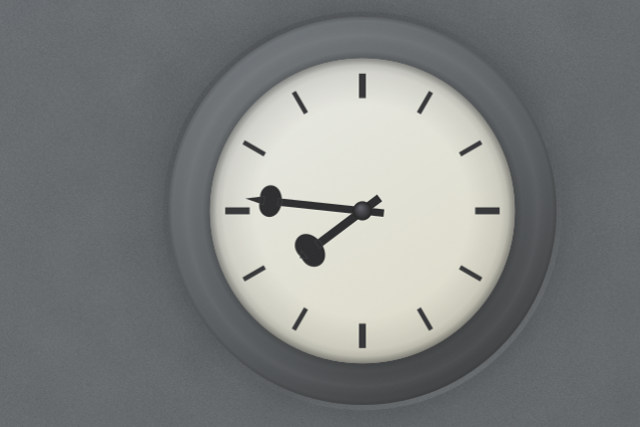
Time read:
h=7 m=46
